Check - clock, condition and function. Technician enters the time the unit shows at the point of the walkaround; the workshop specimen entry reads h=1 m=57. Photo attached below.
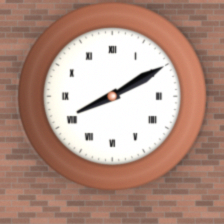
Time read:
h=8 m=10
